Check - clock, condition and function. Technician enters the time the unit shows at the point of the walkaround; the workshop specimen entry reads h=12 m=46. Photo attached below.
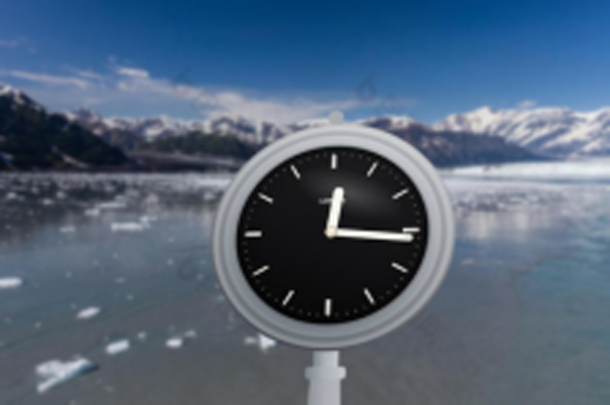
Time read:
h=12 m=16
